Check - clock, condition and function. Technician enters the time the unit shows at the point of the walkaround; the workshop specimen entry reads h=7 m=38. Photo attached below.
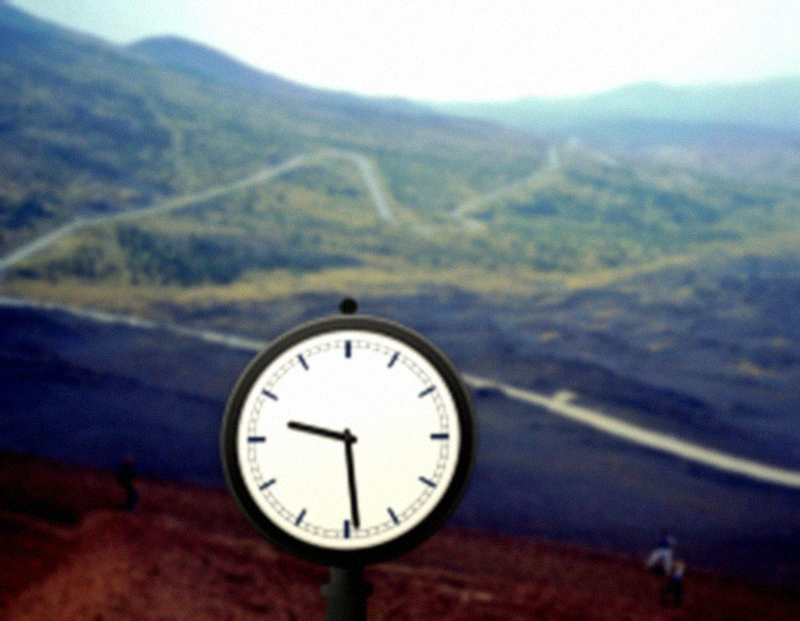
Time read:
h=9 m=29
